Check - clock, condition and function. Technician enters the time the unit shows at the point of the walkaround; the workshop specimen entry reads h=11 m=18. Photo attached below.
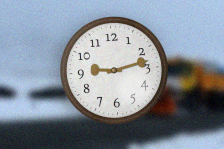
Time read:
h=9 m=13
